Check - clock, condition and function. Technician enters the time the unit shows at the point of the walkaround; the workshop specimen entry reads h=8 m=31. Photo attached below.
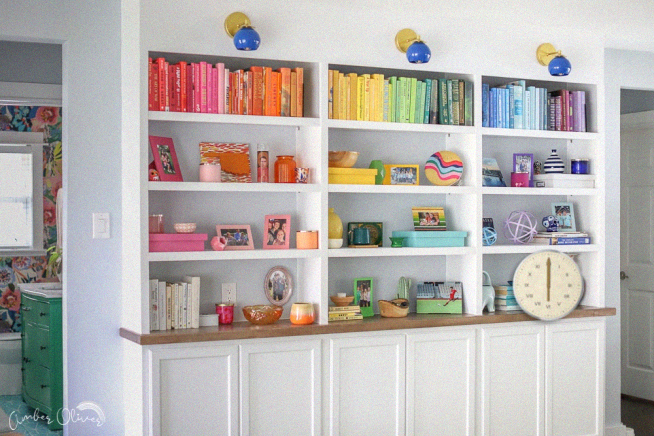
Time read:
h=6 m=0
